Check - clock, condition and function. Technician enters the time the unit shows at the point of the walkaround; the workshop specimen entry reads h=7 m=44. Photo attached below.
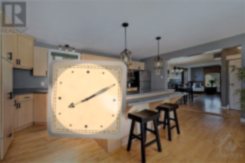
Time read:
h=8 m=10
